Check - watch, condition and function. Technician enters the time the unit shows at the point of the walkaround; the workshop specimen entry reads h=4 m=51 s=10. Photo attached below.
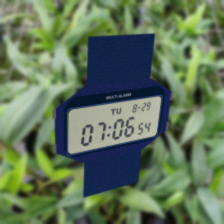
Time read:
h=7 m=6 s=54
